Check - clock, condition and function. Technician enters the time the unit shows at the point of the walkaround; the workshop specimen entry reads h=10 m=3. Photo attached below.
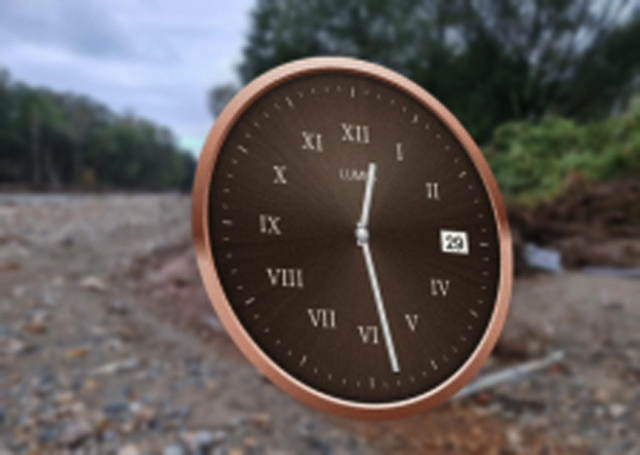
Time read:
h=12 m=28
